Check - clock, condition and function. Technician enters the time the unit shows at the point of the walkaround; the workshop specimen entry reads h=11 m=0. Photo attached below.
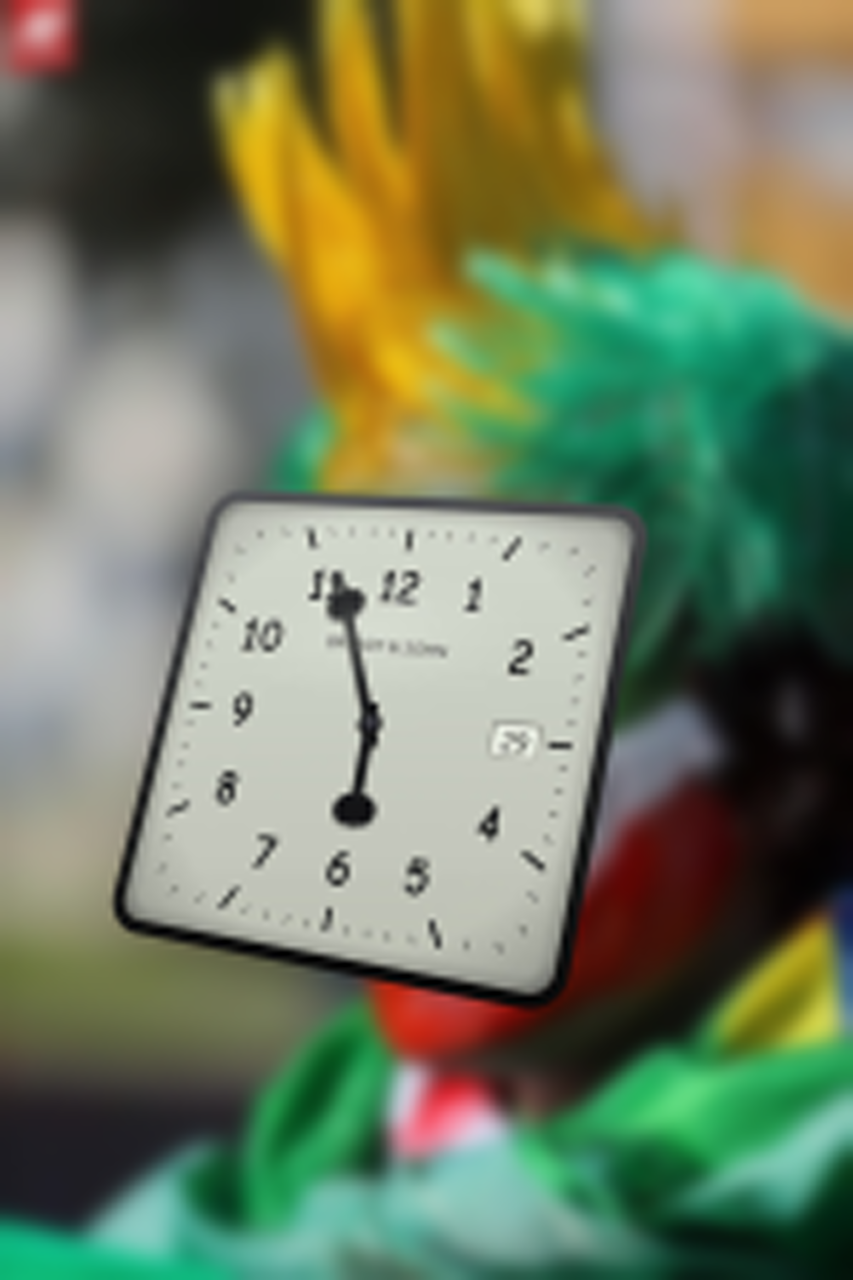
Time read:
h=5 m=56
